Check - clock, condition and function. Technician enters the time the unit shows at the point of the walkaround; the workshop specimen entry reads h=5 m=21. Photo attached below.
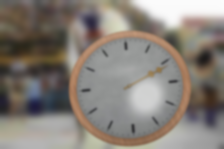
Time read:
h=2 m=11
